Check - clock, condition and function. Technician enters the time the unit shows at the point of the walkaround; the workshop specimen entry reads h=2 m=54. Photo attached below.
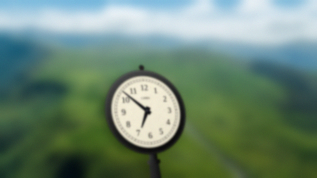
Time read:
h=6 m=52
